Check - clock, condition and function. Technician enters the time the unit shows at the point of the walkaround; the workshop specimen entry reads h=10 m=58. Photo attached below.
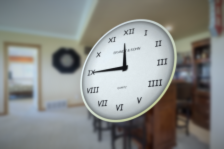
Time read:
h=11 m=45
